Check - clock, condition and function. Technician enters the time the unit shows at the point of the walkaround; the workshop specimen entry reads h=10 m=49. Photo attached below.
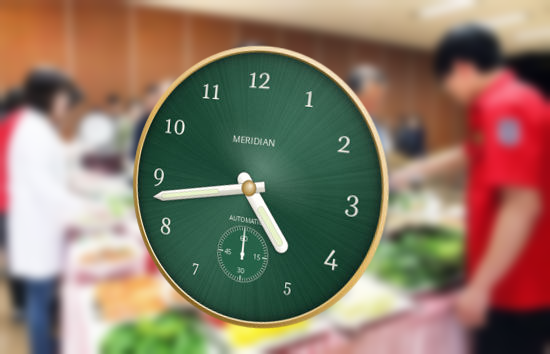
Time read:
h=4 m=43
